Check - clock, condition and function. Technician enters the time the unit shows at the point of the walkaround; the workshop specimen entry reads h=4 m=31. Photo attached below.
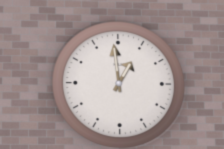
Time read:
h=12 m=59
